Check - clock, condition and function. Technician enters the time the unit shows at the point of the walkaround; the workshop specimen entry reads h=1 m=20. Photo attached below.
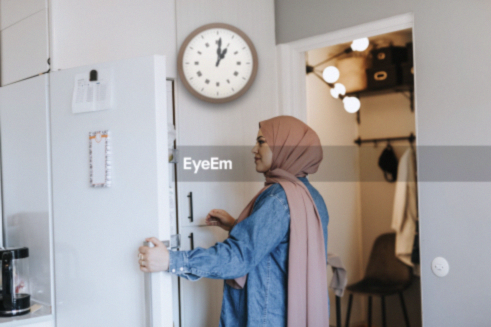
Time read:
h=1 m=1
